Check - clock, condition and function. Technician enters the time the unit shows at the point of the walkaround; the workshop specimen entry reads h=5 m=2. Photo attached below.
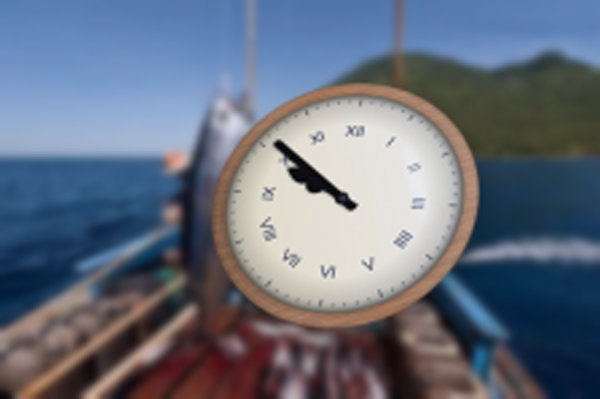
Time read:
h=9 m=51
